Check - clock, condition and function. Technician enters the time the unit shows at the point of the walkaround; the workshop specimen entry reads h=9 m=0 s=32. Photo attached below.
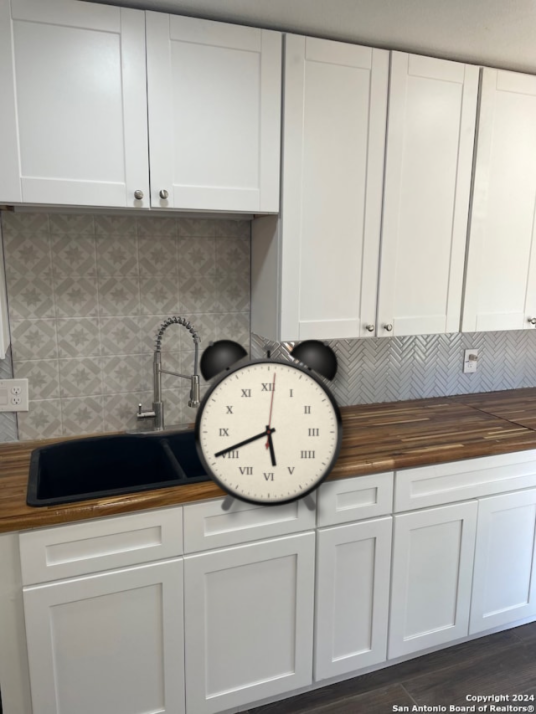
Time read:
h=5 m=41 s=1
